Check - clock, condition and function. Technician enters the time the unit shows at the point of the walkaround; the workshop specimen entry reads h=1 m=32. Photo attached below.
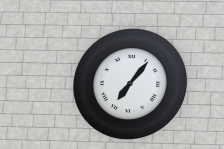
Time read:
h=7 m=6
